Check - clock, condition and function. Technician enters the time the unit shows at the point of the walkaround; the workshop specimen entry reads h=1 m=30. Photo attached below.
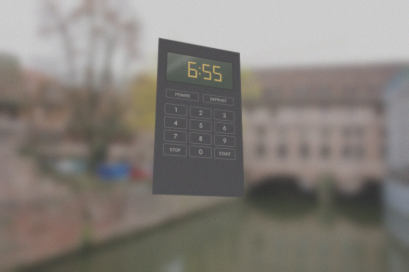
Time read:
h=6 m=55
